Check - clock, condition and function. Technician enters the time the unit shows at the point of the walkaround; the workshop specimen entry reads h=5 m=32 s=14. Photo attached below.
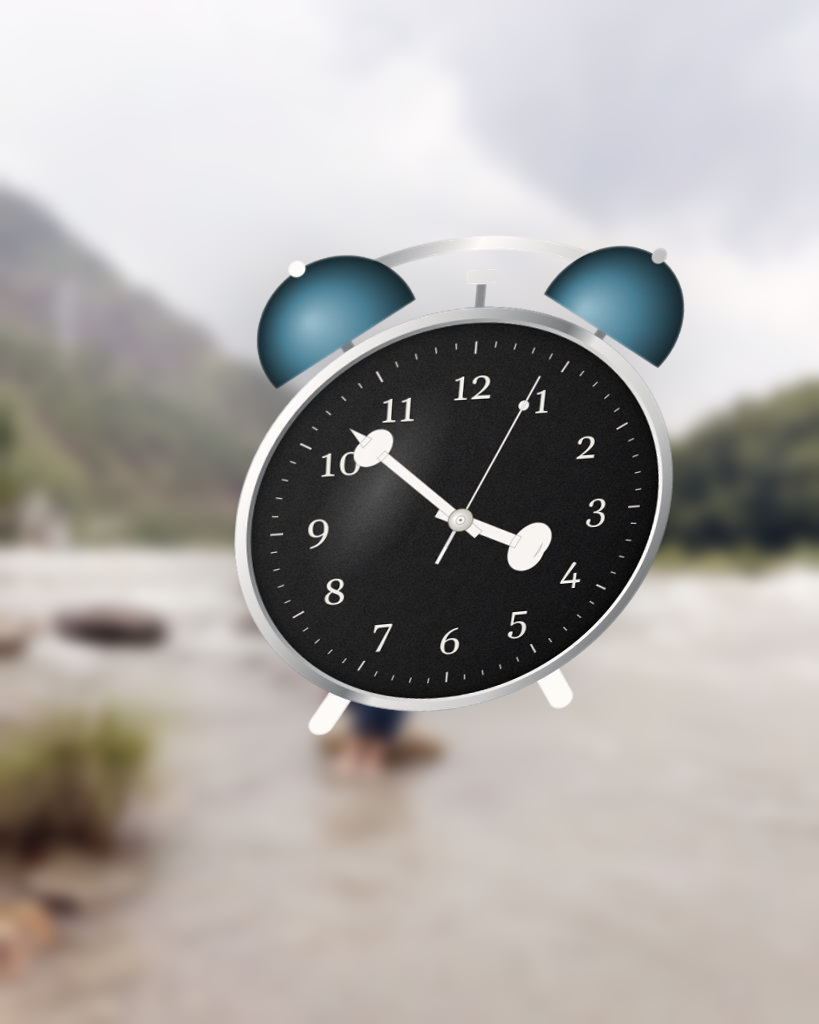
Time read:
h=3 m=52 s=4
